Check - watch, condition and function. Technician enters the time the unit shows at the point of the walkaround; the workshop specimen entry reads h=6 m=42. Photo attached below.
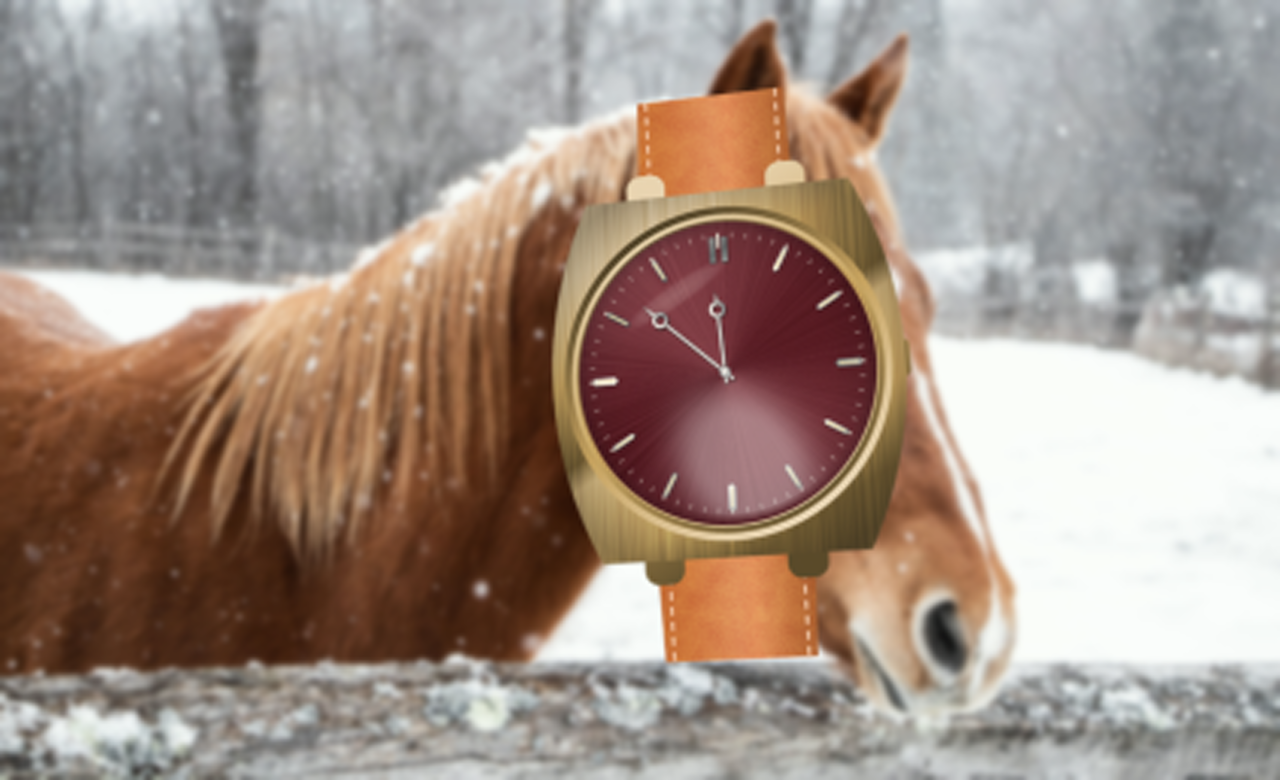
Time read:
h=11 m=52
